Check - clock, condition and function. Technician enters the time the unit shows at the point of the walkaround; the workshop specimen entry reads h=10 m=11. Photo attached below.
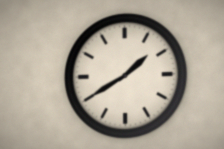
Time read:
h=1 m=40
